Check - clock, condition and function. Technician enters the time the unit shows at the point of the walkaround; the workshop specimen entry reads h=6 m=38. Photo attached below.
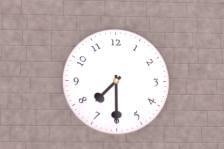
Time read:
h=7 m=30
